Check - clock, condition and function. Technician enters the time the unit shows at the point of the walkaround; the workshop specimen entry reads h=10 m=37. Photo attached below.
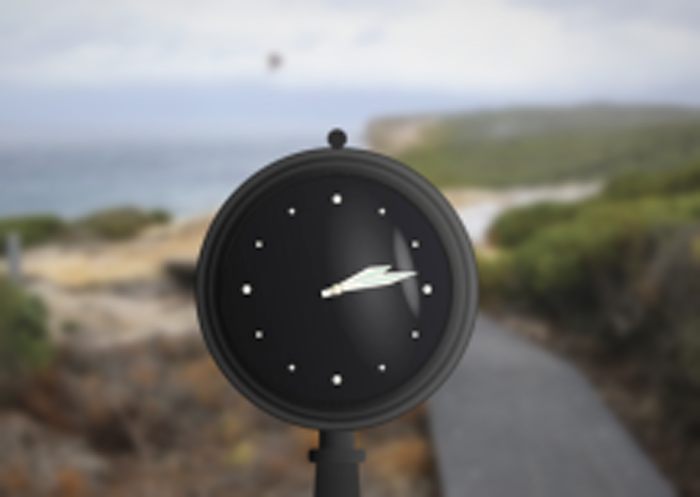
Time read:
h=2 m=13
